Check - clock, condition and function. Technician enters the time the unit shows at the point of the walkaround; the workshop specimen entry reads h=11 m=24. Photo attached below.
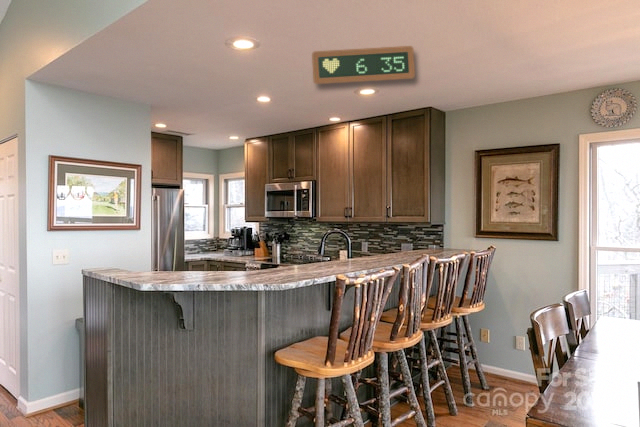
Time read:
h=6 m=35
